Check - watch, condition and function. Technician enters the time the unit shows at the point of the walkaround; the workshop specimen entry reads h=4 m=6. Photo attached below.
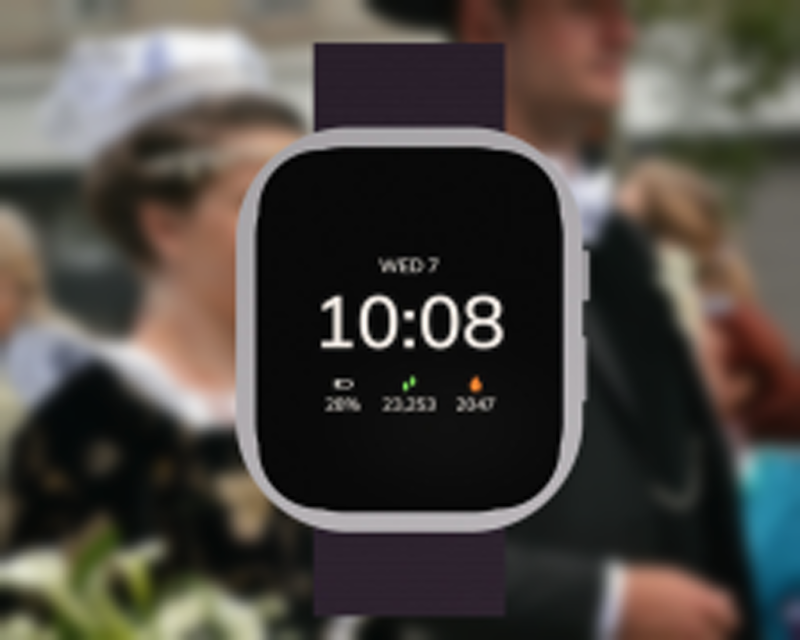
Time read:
h=10 m=8
